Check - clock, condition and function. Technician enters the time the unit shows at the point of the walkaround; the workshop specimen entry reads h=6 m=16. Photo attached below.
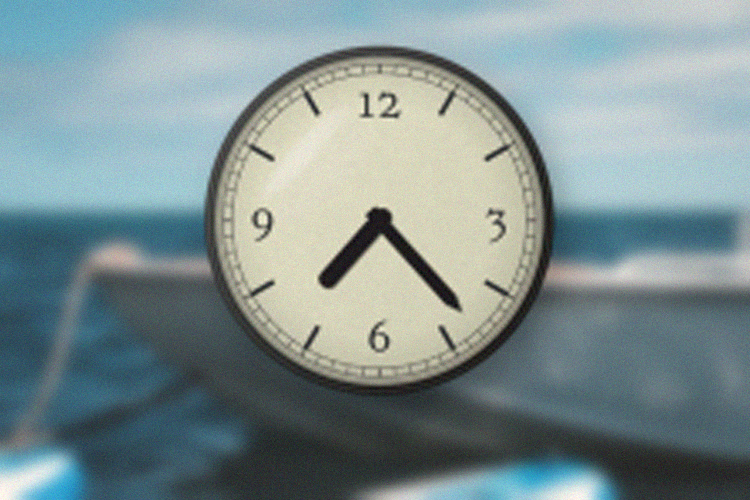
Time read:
h=7 m=23
